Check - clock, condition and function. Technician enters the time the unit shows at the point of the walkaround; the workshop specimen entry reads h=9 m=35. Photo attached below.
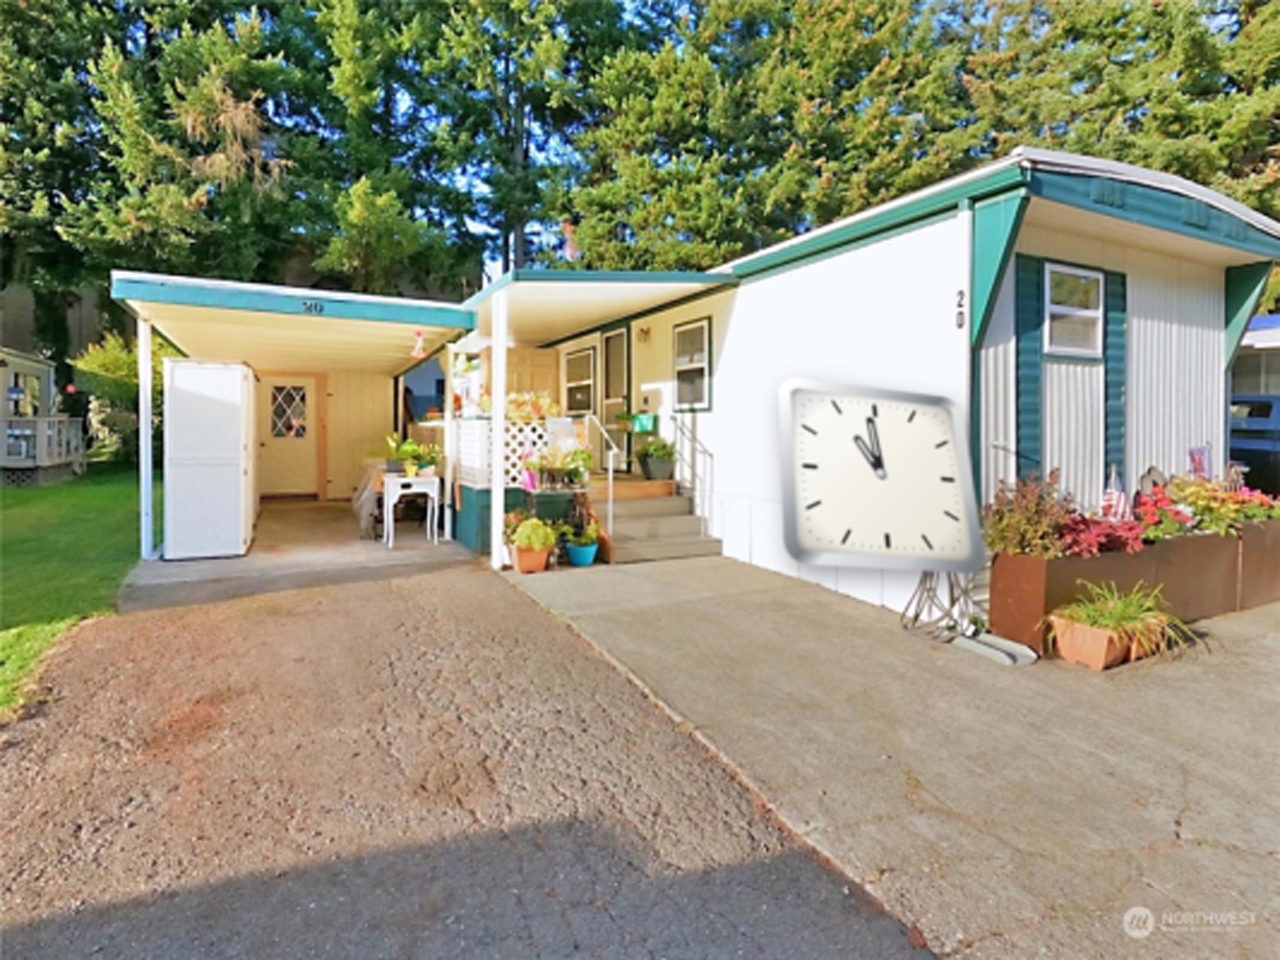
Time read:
h=10 m=59
